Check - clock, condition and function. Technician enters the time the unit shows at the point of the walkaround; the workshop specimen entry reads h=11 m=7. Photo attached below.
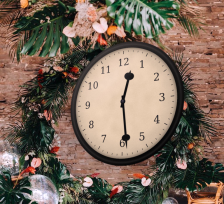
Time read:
h=12 m=29
